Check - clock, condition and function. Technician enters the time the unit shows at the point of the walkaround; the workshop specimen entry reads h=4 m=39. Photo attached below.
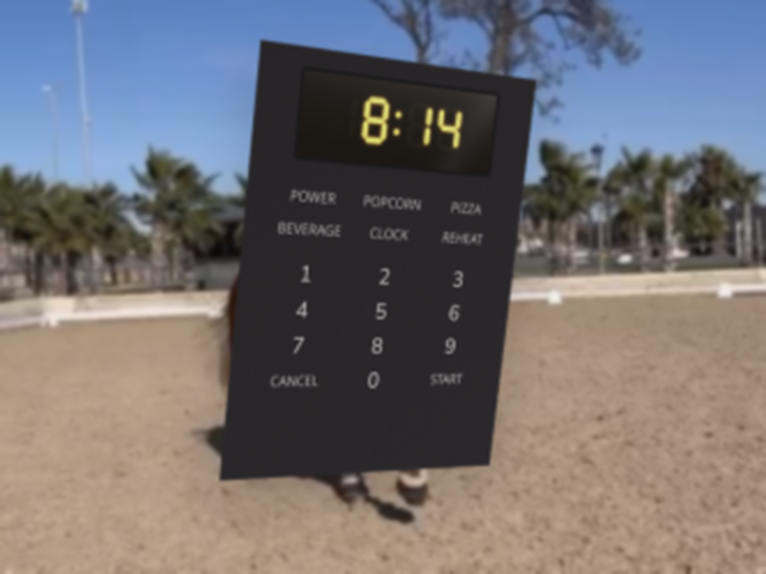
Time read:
h=8 m=14
